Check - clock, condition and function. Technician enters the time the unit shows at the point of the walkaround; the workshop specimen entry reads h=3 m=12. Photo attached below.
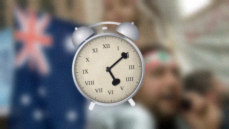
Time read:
h=5 m=9
